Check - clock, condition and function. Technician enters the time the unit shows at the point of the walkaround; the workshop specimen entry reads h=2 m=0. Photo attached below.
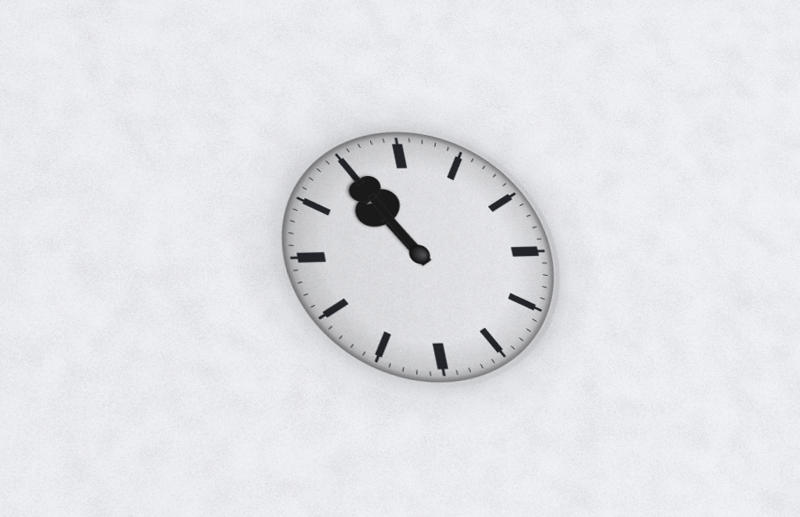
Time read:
h=10 m=55
